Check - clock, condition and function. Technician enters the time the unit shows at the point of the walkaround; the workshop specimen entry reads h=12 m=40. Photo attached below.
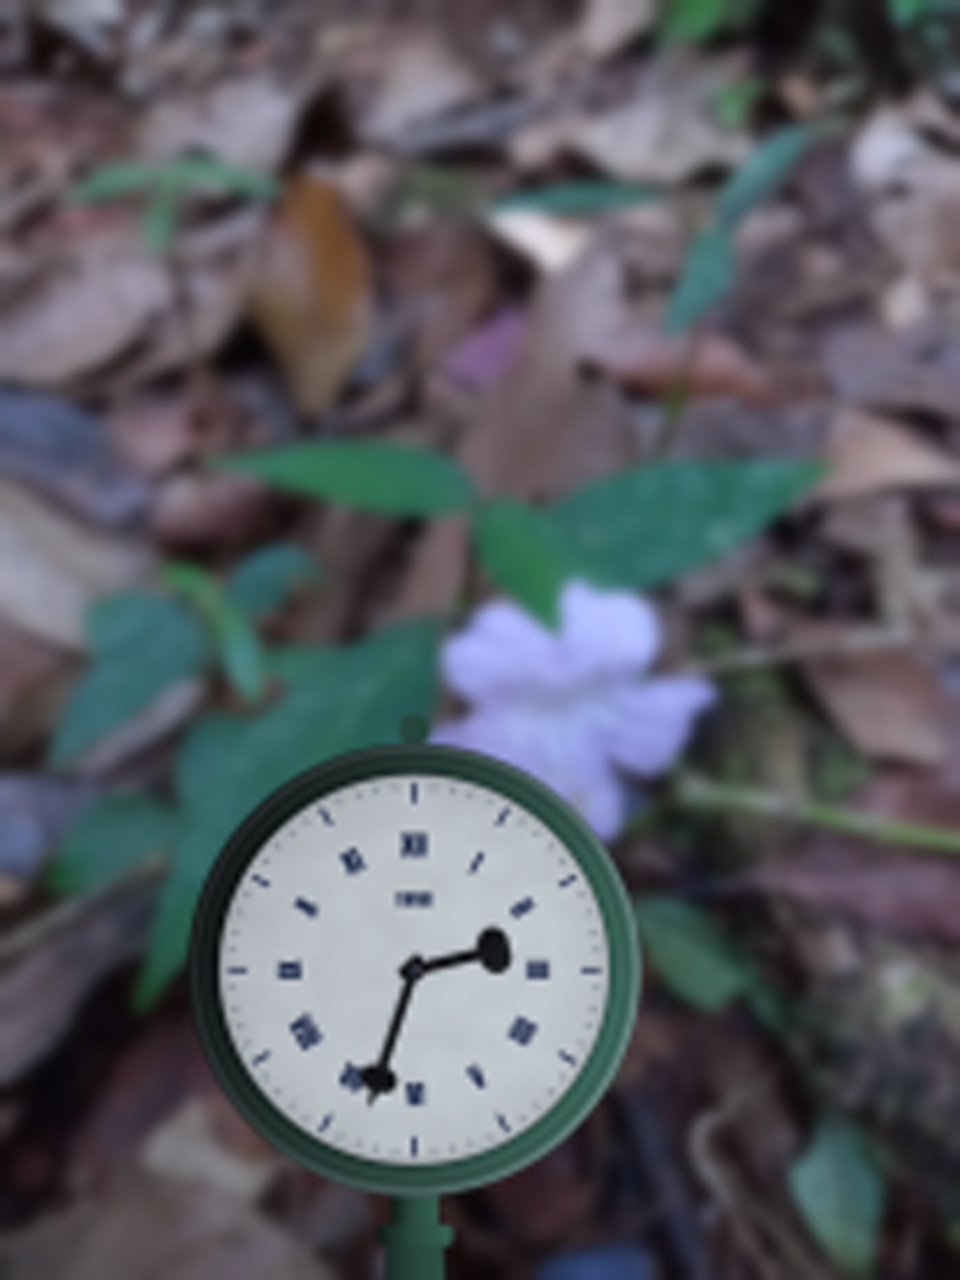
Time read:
h=2 m=33
